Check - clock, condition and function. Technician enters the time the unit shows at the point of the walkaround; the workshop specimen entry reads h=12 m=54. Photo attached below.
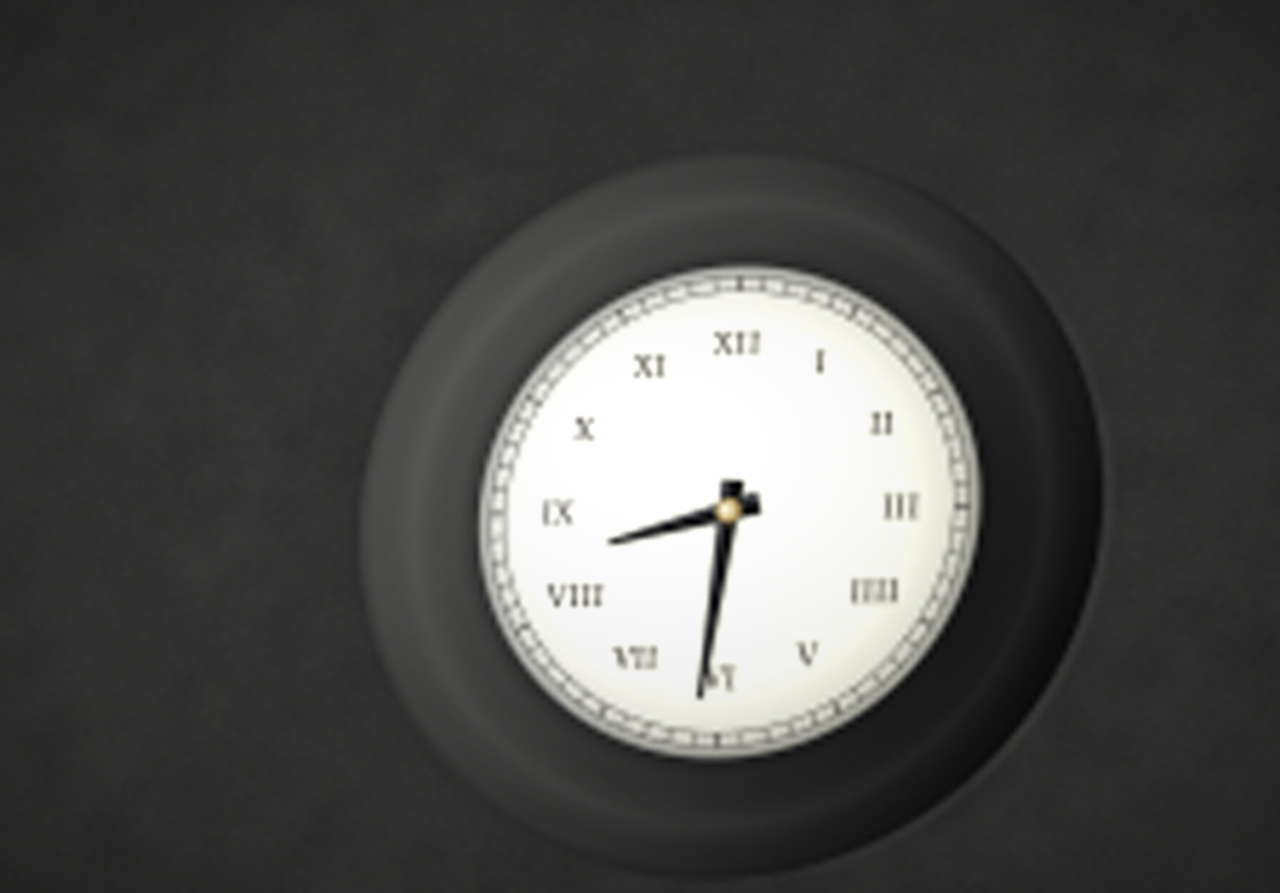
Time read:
h=8 m=31
